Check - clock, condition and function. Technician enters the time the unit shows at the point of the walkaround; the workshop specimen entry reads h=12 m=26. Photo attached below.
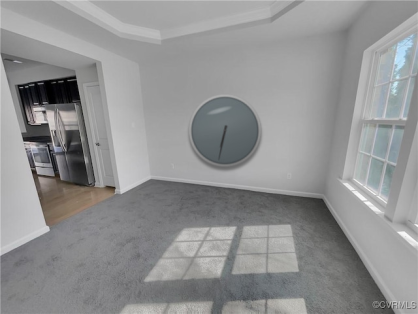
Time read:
h=6 m=32
